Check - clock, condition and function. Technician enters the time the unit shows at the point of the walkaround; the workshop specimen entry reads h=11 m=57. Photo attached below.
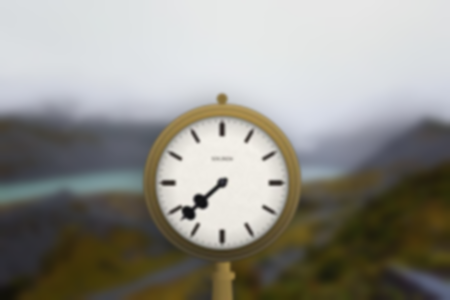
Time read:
h=7 m=38
